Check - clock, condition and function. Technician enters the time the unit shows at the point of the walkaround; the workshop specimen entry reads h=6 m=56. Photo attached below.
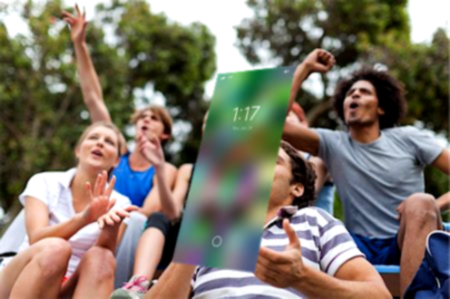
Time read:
h=1 m=17
